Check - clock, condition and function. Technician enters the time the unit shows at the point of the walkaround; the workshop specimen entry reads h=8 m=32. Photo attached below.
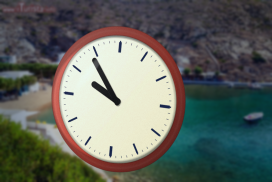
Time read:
h=9 m=54
